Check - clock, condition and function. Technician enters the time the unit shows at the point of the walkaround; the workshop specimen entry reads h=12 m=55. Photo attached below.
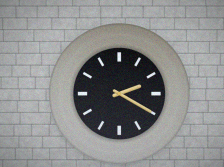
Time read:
h=2 m=20
